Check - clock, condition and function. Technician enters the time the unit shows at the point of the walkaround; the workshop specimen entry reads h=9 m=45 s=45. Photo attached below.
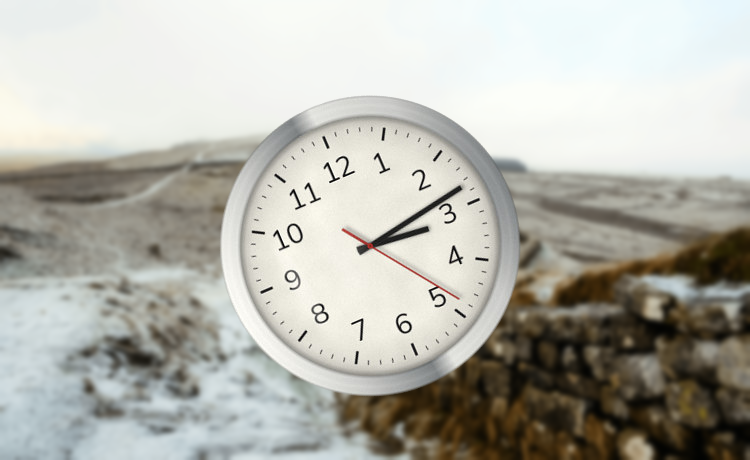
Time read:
h=3 m=13 s=24
